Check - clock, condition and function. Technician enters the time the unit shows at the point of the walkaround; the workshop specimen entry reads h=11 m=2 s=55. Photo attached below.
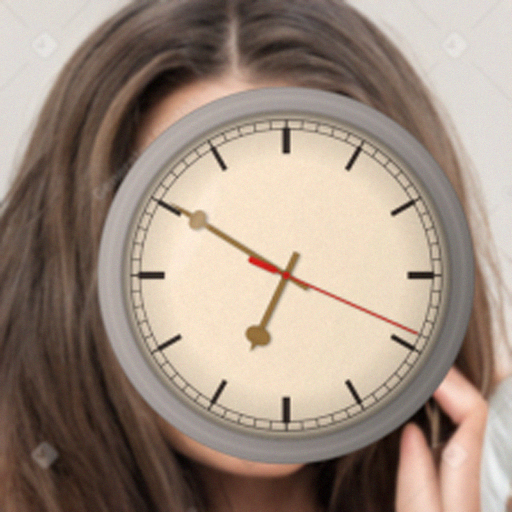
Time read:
h=6 m=50 s=19
